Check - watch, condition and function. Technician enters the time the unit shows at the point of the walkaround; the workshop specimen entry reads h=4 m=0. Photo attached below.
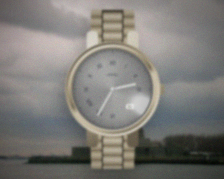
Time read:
h=2 m=35
